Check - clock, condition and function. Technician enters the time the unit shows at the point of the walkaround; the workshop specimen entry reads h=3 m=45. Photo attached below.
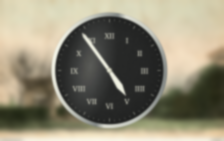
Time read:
h=4 m=54
